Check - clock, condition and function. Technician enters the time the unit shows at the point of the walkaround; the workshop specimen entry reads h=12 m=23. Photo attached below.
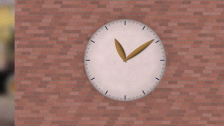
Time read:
h=11 m=9
